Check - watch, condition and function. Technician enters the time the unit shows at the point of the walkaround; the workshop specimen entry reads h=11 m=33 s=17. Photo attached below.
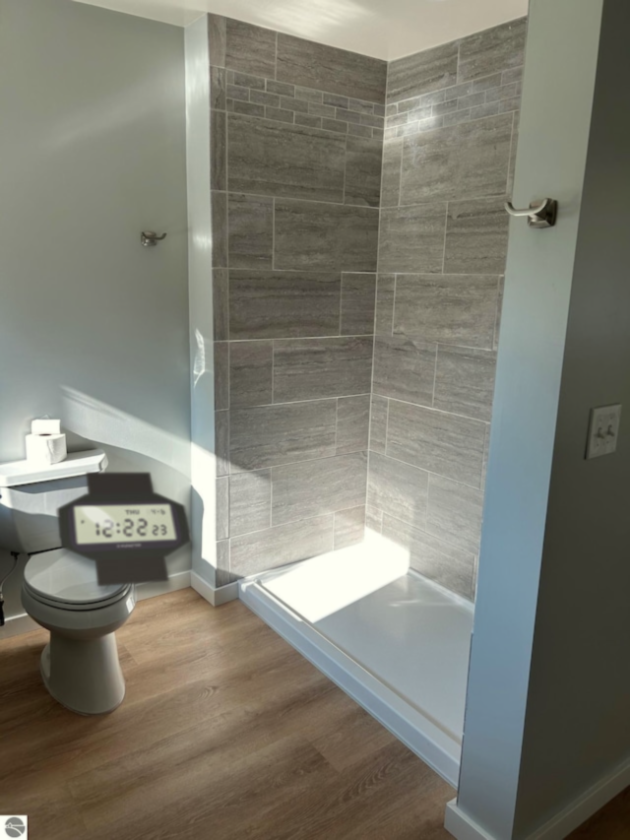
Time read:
h=12 m=22 s=23
